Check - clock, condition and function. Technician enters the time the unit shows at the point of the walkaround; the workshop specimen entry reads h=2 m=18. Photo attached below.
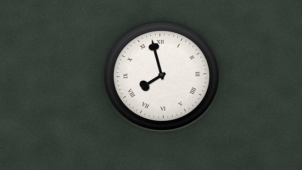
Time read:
h=7 m=58
